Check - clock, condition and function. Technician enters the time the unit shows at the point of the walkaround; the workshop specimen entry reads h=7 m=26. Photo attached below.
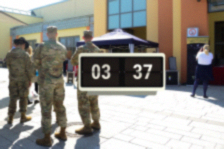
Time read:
h=3 m=37
